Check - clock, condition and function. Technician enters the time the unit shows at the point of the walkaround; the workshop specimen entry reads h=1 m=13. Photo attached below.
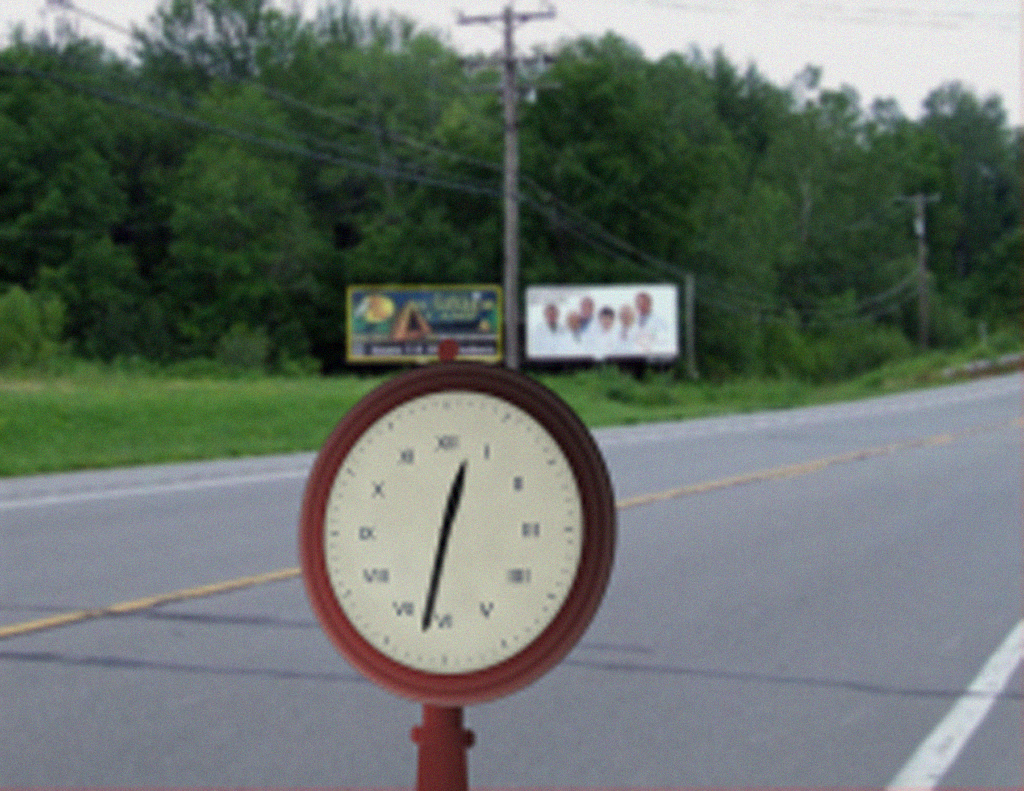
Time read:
h=12 m=32
